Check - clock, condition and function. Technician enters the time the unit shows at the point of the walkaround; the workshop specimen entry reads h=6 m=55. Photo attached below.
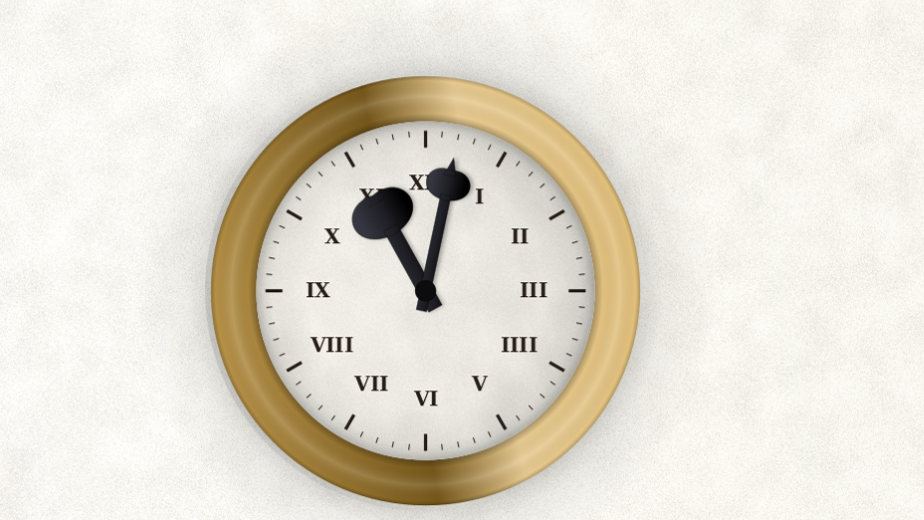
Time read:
h=11 m=2
